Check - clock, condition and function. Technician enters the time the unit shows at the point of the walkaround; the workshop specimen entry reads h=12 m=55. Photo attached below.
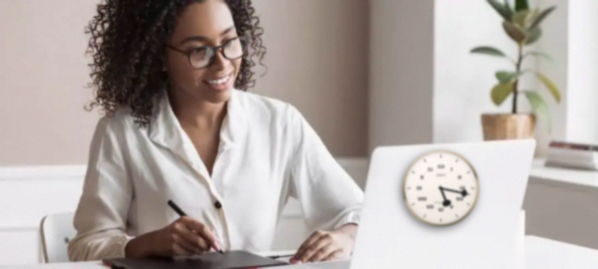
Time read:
h=5 m=17
